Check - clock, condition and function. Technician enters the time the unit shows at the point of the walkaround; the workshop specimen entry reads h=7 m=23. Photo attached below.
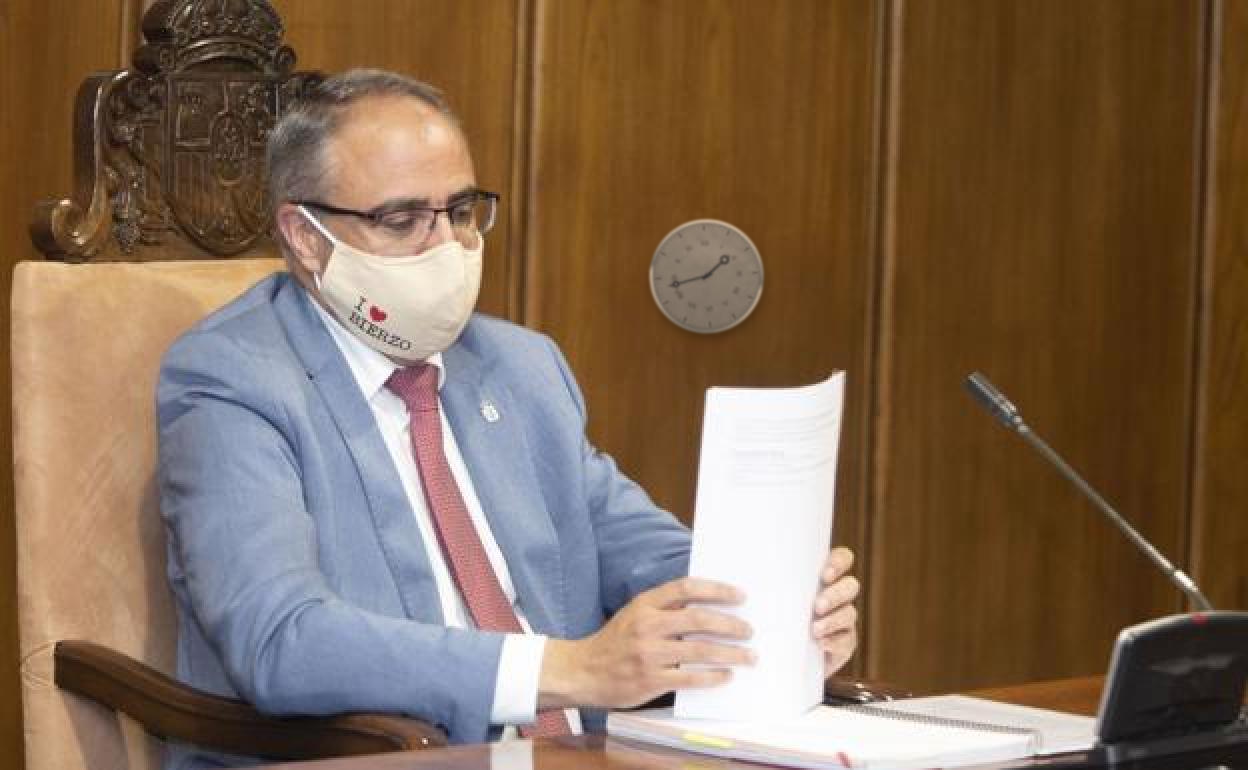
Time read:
h=1 m=43
